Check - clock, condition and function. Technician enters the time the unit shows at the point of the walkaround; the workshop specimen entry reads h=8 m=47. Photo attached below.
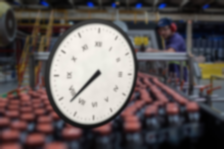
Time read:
h=7 m=38
